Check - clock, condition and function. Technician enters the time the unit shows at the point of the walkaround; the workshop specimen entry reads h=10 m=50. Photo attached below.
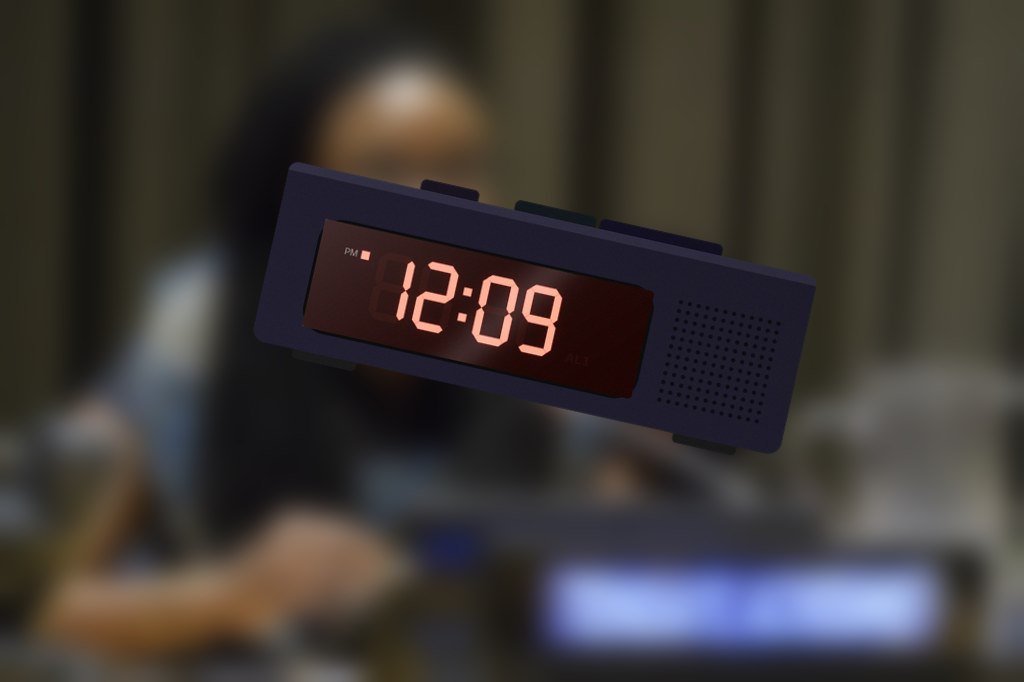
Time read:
h=12 m=9
